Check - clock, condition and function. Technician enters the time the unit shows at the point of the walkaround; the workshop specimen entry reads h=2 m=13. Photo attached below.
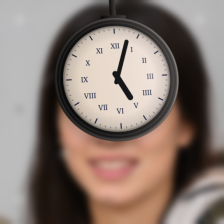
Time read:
h=5 m=3
